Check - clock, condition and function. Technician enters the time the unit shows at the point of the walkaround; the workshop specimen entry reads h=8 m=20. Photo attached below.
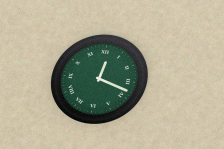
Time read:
h=12 m=18
